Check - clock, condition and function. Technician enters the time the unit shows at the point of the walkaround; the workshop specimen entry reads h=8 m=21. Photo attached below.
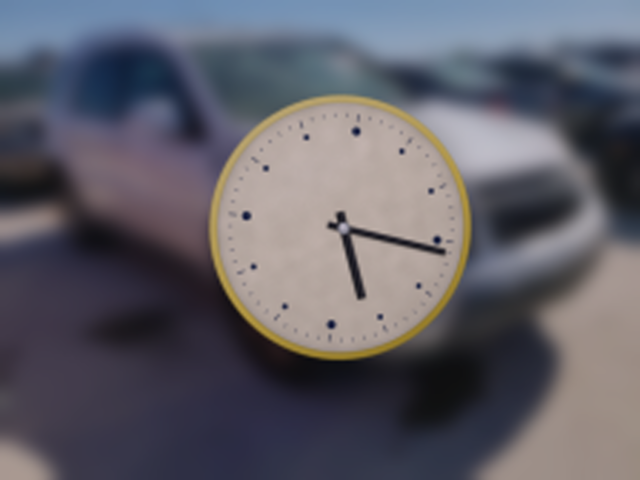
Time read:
h=5 m=16
